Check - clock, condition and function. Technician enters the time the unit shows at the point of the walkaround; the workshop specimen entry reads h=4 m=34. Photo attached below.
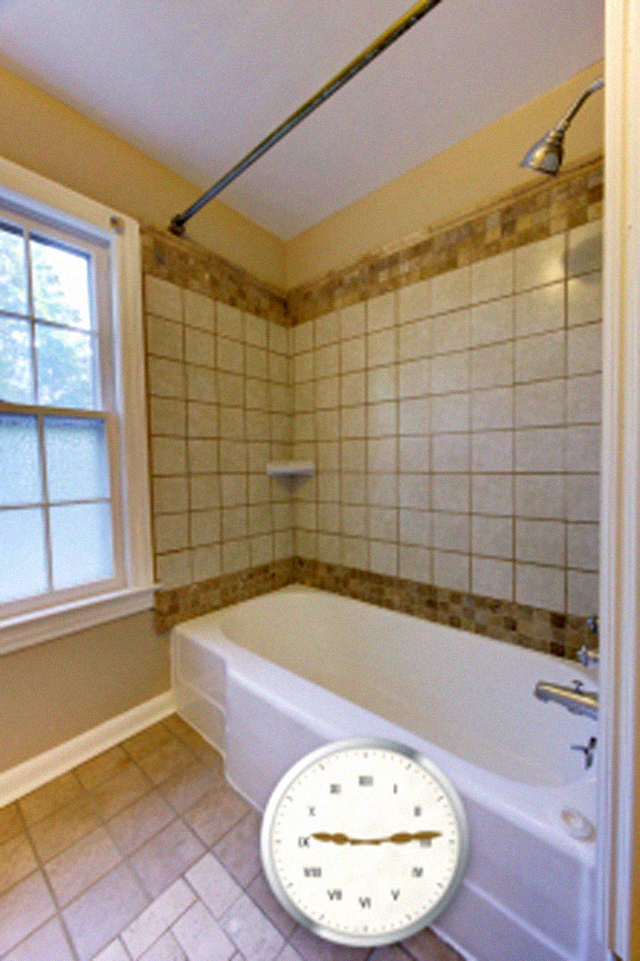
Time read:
h=9 m=14
